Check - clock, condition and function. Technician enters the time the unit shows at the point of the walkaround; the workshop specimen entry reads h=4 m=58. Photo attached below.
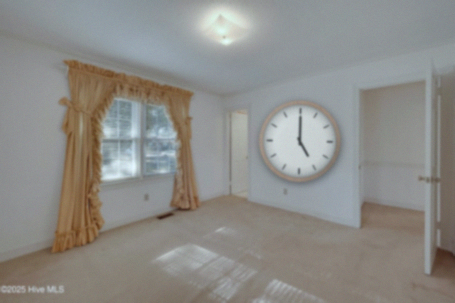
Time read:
h=5 m=0
